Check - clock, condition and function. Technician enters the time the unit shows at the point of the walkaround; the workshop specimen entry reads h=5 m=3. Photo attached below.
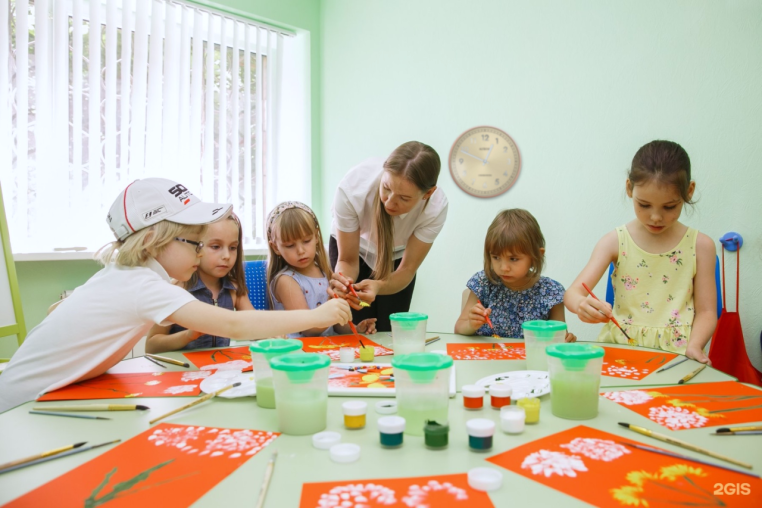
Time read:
h=12 m=49
